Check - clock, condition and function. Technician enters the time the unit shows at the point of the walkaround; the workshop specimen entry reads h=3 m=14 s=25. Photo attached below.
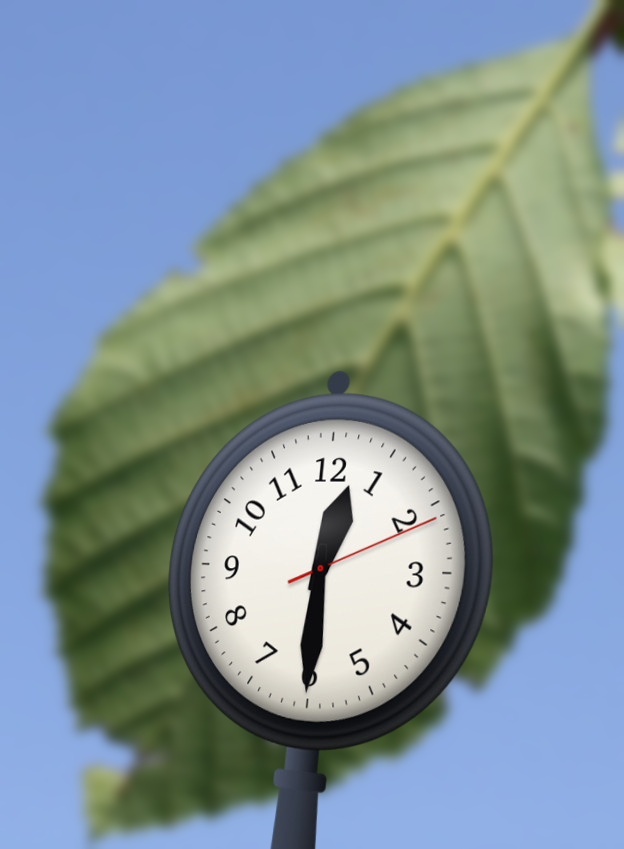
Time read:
h=12 m=30 s=11
